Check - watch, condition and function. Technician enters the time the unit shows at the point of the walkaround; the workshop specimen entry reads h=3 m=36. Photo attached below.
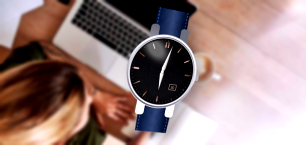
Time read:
h=6 m=2
